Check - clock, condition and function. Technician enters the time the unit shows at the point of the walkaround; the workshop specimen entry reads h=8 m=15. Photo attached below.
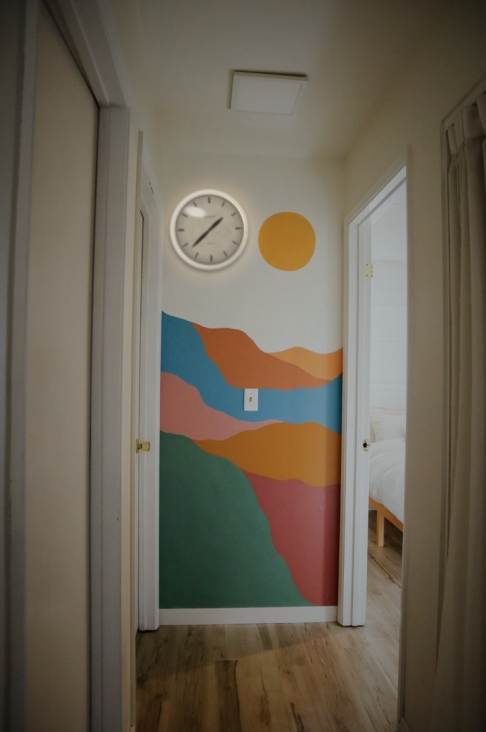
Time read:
h=1 m=38
